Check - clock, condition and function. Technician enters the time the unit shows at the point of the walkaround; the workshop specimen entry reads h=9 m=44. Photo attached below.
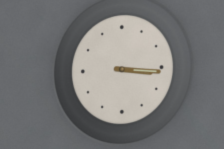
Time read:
h=3 m=16
